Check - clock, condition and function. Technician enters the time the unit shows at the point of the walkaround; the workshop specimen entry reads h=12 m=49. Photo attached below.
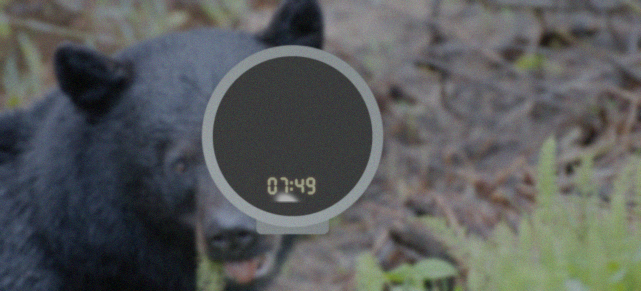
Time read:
h=7 m=49
